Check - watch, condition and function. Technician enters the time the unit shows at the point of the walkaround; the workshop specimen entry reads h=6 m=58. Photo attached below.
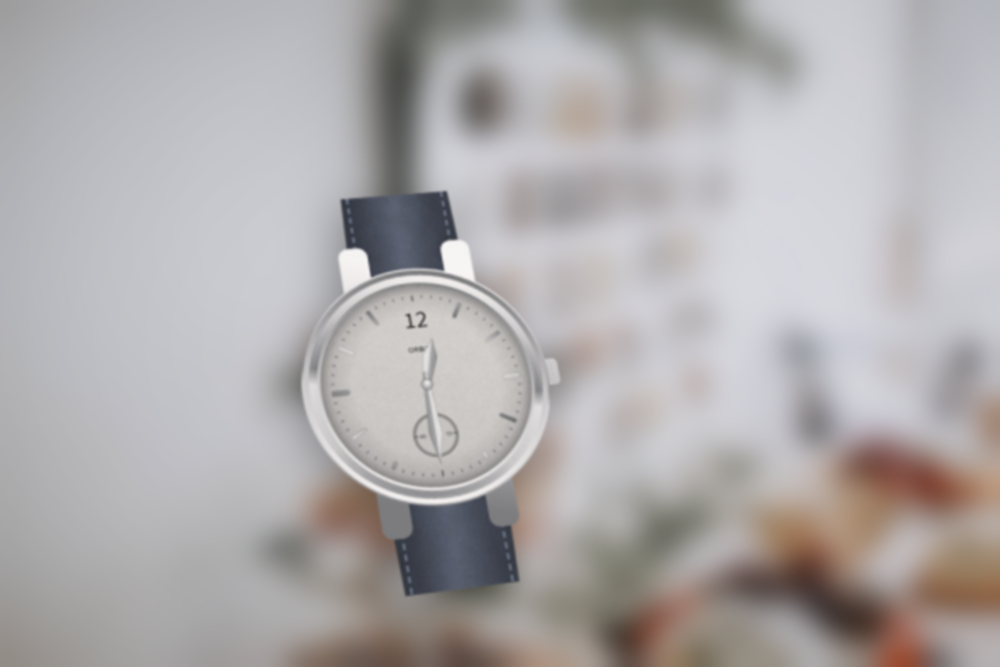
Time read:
h=12 m=30
